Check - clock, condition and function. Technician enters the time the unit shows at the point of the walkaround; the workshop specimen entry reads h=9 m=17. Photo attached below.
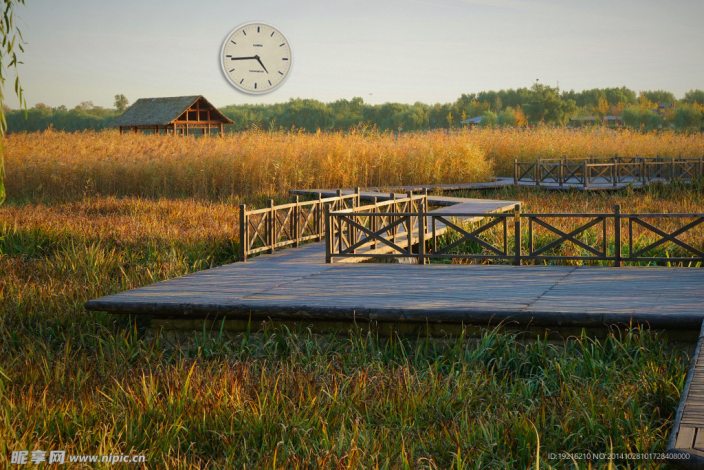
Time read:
h=4 m=44
